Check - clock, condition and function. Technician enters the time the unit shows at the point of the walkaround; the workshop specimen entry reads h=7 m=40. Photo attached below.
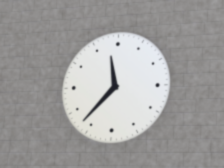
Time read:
h=11 m=37
